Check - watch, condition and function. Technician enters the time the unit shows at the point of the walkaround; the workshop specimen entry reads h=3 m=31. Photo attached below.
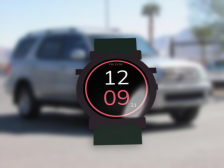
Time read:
h=12 m=9
